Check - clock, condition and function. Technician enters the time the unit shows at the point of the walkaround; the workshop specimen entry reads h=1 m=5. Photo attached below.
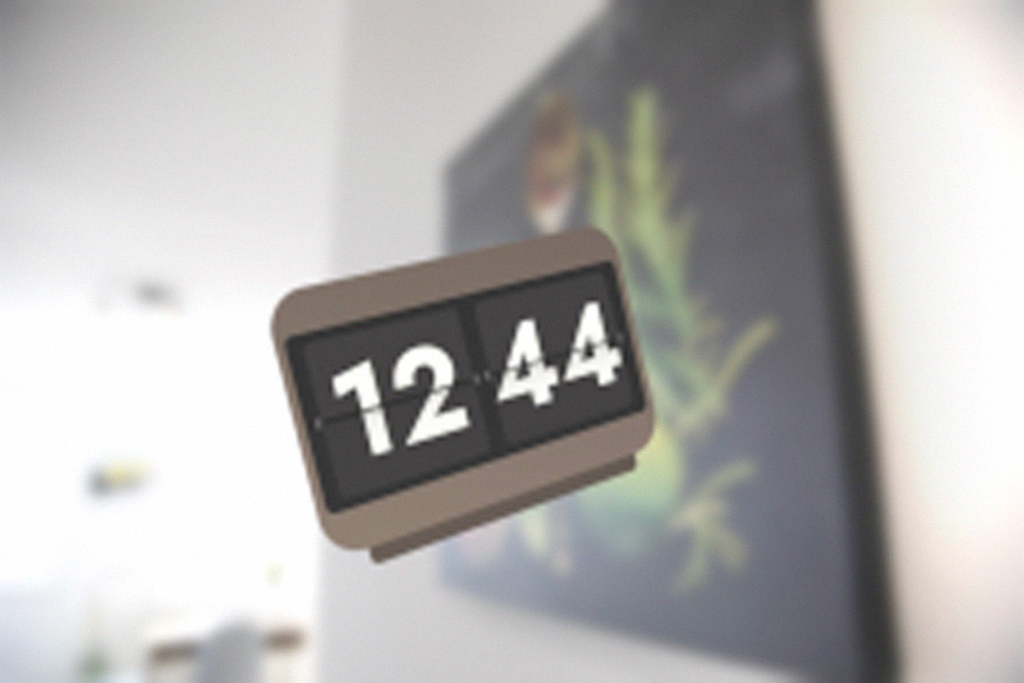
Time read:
h=12 m=44
